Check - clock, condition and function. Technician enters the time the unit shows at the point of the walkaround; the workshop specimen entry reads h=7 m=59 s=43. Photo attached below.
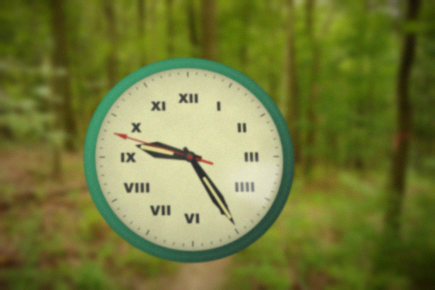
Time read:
h=9 m=24 s=48
